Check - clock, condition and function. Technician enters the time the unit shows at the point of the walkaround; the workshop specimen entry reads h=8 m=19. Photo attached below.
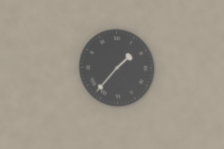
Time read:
h=1 m=37
